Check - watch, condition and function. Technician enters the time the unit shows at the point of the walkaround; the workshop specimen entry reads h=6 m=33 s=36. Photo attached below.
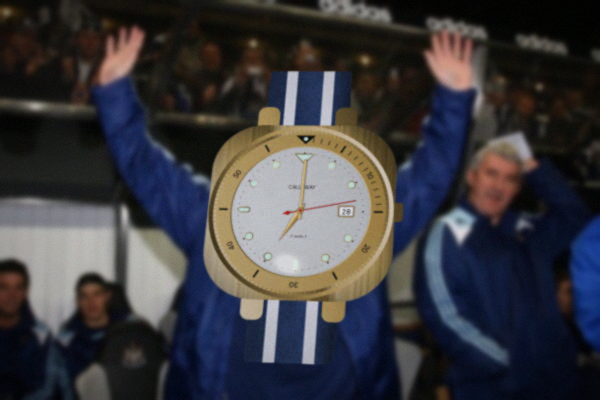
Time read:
h=7 m=0 s=13
